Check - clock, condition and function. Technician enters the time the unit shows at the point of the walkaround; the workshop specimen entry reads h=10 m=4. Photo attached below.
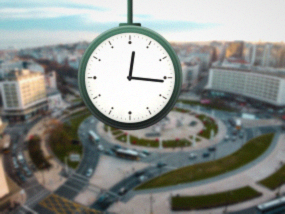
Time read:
h=12 m=16
